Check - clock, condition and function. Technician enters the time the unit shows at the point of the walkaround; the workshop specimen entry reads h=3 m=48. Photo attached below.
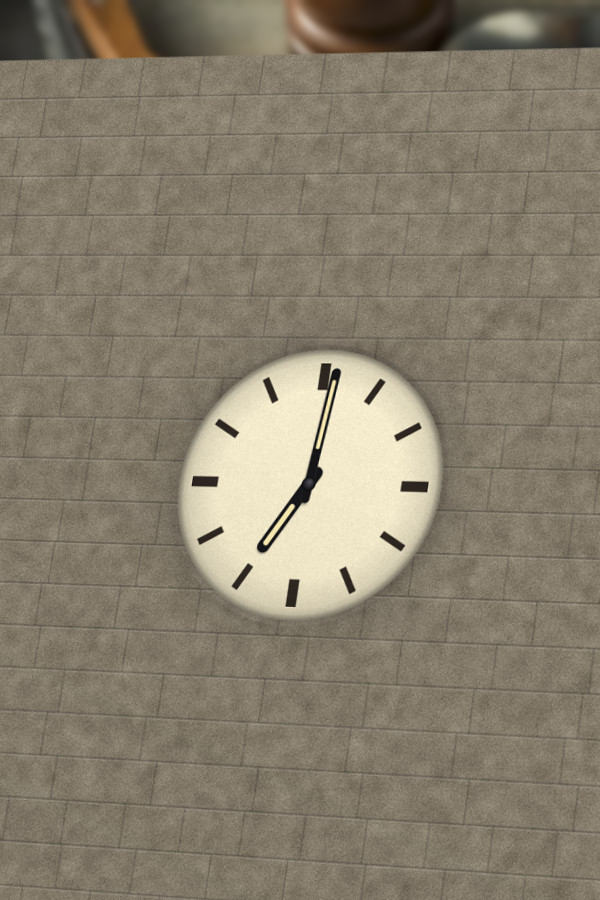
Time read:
h=7 m=1
